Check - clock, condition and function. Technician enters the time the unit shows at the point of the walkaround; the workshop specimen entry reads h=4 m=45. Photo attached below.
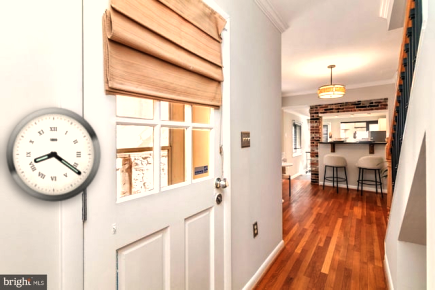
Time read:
h=8 m=21
